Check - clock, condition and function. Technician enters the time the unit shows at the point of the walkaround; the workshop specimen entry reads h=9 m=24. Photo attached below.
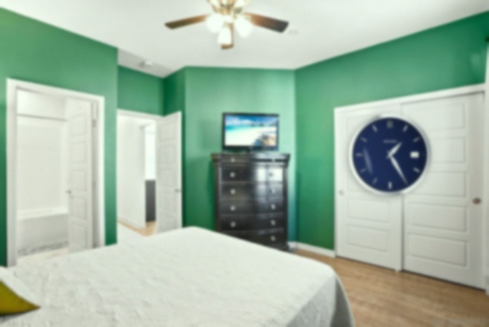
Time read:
h=1 m=25
